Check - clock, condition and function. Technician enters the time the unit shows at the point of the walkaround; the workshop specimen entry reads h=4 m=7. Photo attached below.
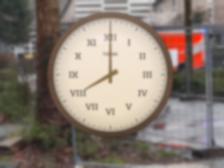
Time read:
h=8 m=0
